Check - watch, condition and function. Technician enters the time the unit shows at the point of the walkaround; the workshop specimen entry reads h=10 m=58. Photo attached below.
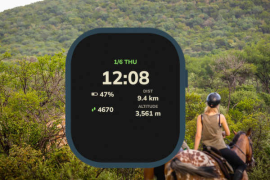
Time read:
h=12 m=8
